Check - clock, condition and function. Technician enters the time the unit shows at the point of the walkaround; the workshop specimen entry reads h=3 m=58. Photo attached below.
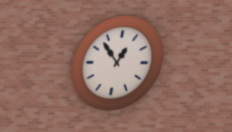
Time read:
h=12 m=53
